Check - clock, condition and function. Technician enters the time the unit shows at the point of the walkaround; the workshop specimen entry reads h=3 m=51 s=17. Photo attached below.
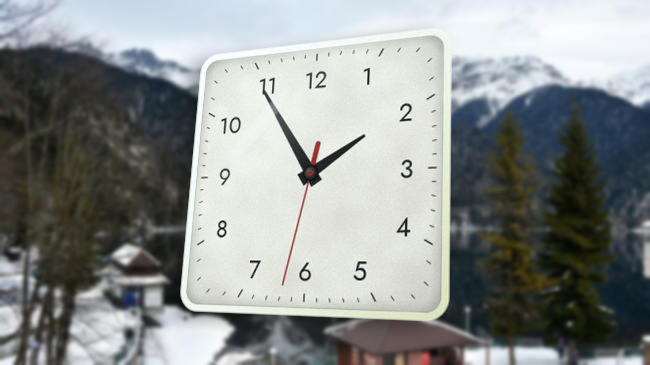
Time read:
h=1 m=54 s=32
